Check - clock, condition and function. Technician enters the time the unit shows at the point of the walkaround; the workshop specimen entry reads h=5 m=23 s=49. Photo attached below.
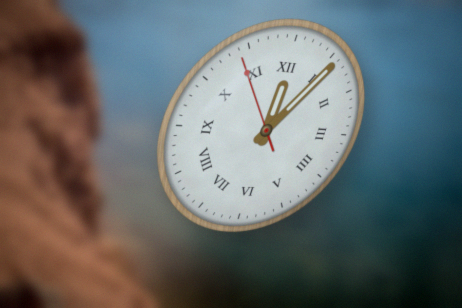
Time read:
h=12 m=5 s=54
